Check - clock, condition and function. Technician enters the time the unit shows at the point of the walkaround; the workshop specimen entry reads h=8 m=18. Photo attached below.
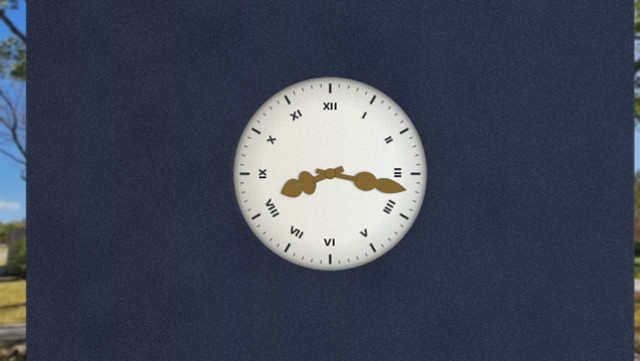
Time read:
h=8 m=17
